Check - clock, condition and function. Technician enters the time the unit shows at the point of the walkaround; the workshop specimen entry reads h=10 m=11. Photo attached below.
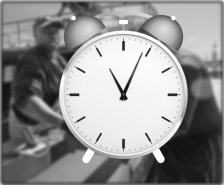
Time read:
h=11 m=4
